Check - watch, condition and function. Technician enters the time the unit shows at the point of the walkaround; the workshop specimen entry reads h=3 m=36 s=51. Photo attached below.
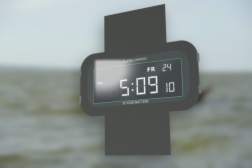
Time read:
h=5 m=9 s=10
